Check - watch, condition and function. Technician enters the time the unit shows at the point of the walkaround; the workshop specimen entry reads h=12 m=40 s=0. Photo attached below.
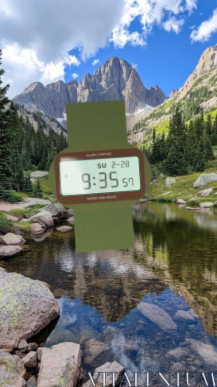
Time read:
h=9 m=35 s=57
